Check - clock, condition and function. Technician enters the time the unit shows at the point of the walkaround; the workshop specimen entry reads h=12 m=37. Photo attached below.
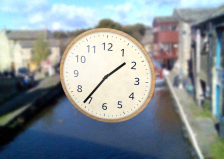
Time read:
h=1 m=36
